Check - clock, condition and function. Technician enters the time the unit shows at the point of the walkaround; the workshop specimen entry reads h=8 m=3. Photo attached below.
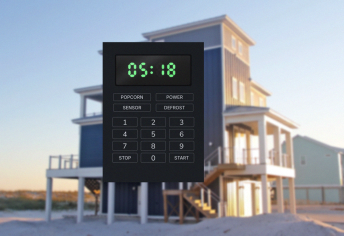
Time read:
h=5 m=18
